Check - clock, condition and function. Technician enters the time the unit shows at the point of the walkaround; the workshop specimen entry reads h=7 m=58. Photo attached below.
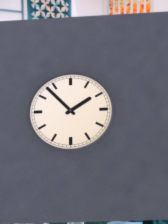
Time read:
h=1 m=53
